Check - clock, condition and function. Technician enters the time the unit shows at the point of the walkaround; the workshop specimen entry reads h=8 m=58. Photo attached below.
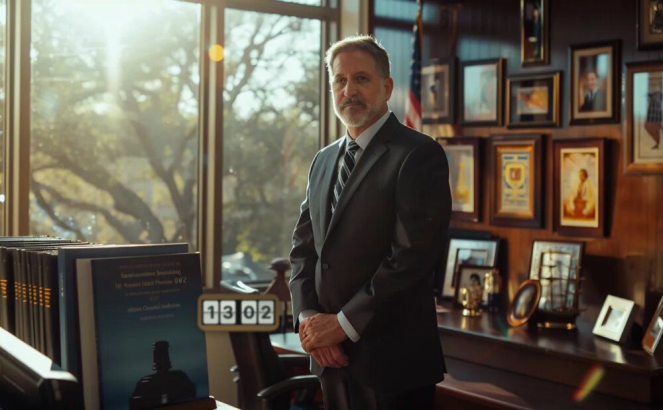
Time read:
h=13 m=2
